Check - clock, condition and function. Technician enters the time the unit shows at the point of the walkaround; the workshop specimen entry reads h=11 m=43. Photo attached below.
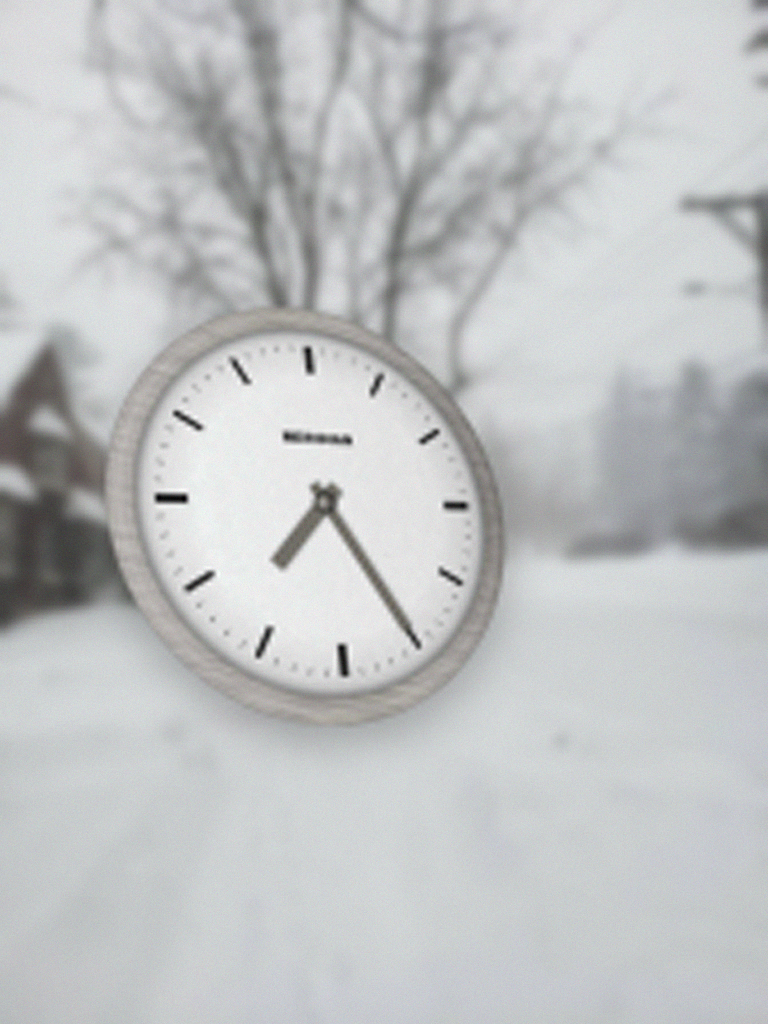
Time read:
h=7 m=25
